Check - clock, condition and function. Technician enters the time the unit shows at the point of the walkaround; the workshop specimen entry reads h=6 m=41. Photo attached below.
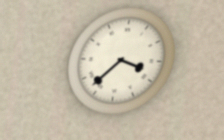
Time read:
h=3 m=37
